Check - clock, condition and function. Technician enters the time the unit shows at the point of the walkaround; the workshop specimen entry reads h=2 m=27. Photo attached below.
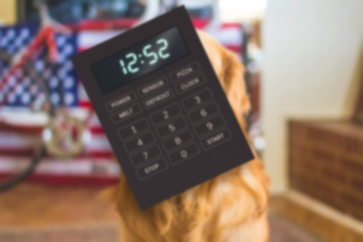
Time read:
h=12 m=52
